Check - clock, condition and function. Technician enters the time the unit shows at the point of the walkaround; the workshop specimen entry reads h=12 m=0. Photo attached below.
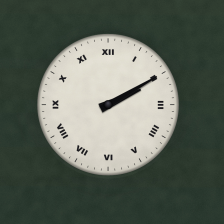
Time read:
h=2 m=10
